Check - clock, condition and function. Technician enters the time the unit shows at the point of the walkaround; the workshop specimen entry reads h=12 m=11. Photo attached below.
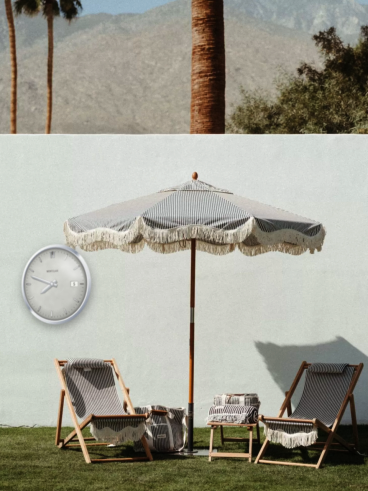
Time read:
h=7 m=48
